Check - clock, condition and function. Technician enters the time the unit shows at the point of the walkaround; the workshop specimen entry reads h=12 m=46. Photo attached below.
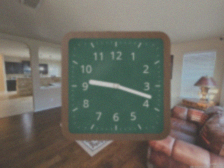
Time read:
h=9 m=18
